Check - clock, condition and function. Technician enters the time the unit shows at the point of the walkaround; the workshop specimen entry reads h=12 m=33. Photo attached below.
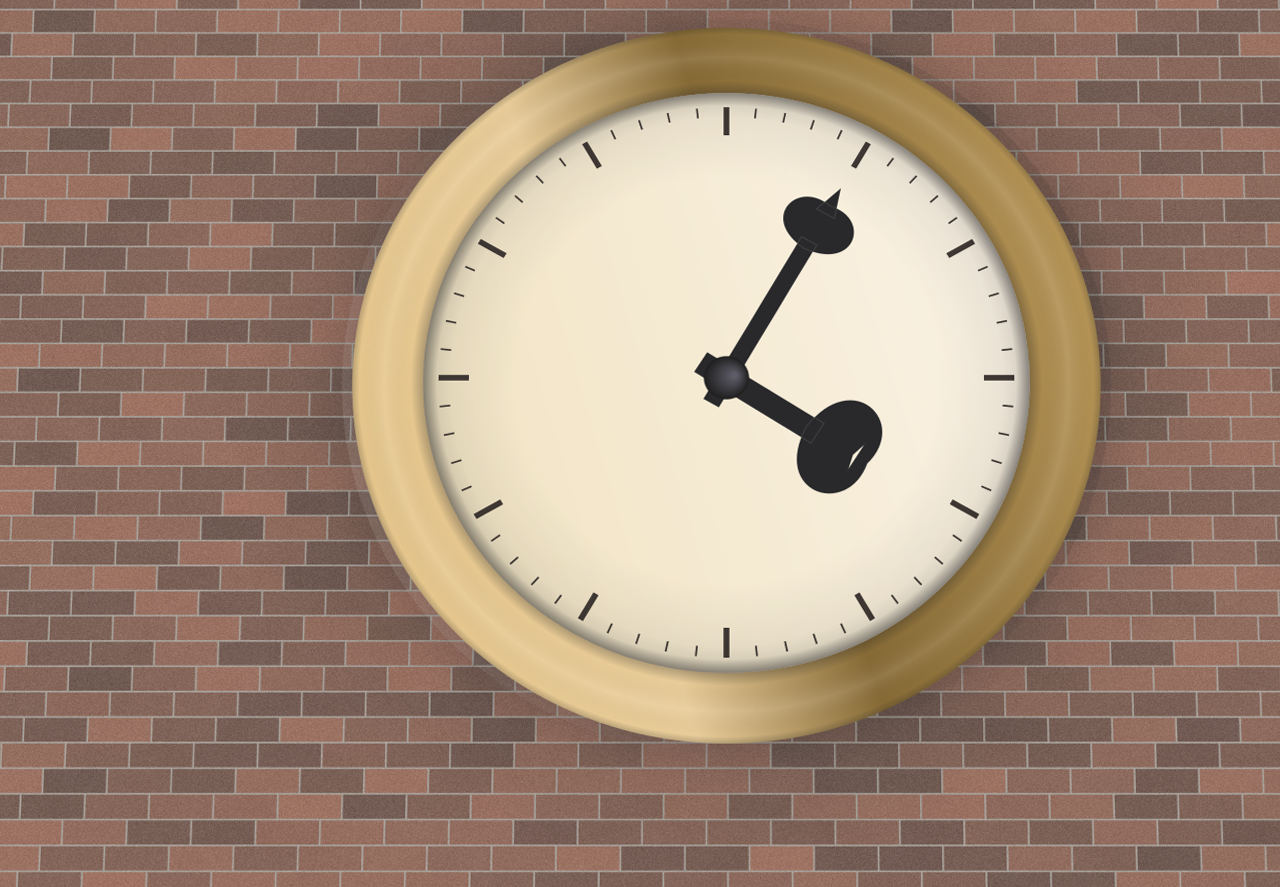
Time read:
h=4 m=5
